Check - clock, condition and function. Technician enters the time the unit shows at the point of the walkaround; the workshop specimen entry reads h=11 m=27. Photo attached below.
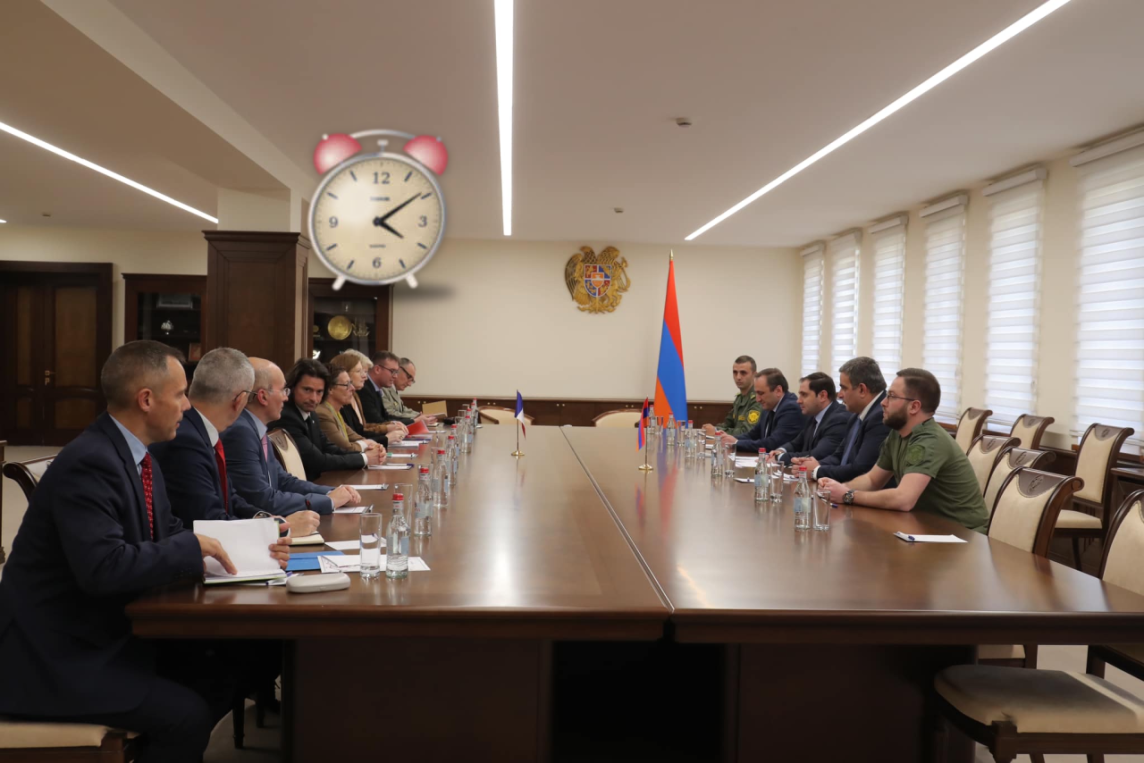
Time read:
h=4 m=9
